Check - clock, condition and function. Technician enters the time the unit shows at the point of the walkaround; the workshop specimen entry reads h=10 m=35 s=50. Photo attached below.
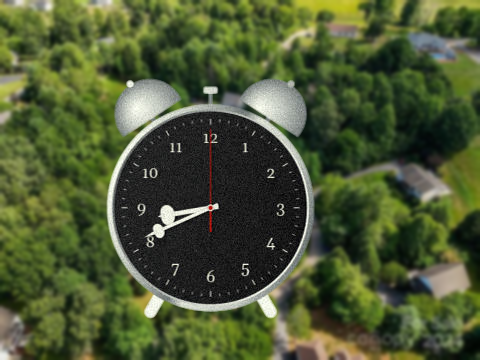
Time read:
h=8 m=41 s=0
